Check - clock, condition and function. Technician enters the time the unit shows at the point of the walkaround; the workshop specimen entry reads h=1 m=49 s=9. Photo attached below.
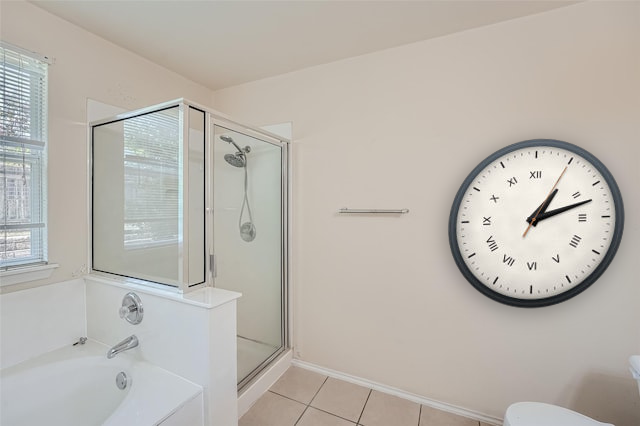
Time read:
h=1 m=12 s=5
